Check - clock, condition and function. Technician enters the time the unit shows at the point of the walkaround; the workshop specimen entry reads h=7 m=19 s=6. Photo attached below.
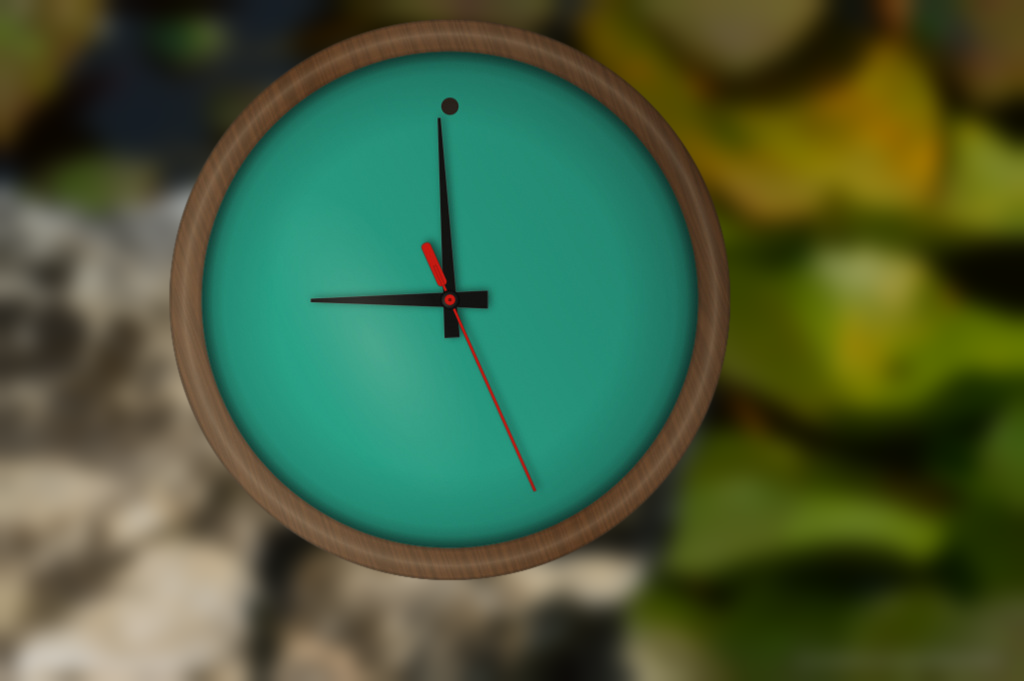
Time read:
h=8 m=59 s=26
